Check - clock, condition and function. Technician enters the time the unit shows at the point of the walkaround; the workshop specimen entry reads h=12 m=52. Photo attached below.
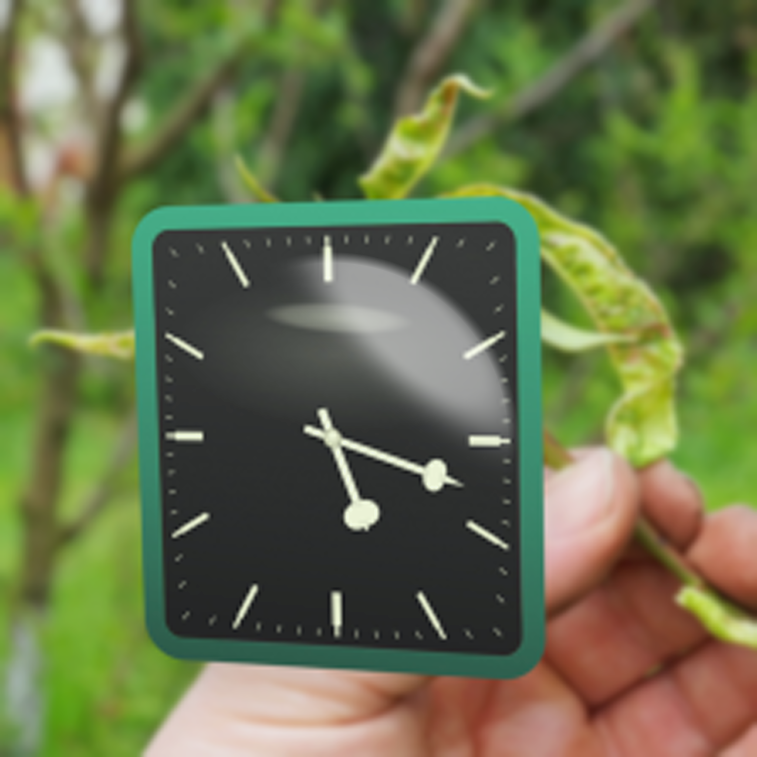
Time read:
h=5 m=18
